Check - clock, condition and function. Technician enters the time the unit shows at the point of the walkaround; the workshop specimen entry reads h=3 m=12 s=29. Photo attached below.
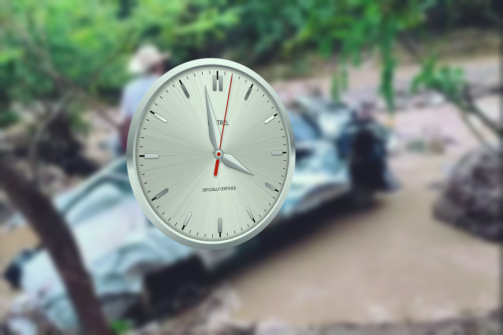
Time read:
h=3 m=58 s=2
